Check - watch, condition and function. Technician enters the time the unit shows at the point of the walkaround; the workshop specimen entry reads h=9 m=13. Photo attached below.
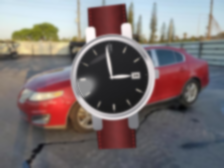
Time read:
h=2 m=59
